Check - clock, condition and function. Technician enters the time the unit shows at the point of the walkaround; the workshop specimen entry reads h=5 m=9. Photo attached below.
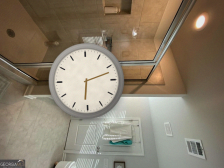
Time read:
h=6 m=12
